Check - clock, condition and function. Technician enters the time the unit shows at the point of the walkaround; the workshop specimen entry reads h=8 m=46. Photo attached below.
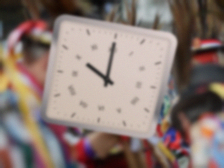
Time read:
h=10 m=0
